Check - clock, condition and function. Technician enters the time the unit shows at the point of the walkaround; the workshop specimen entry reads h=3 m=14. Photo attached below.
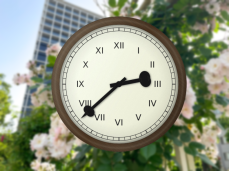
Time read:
h=2 m=38
